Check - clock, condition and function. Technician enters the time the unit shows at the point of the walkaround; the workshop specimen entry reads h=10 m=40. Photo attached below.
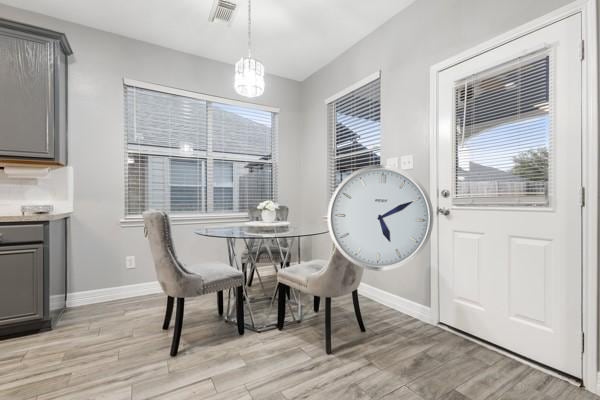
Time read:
h=5 m=10
